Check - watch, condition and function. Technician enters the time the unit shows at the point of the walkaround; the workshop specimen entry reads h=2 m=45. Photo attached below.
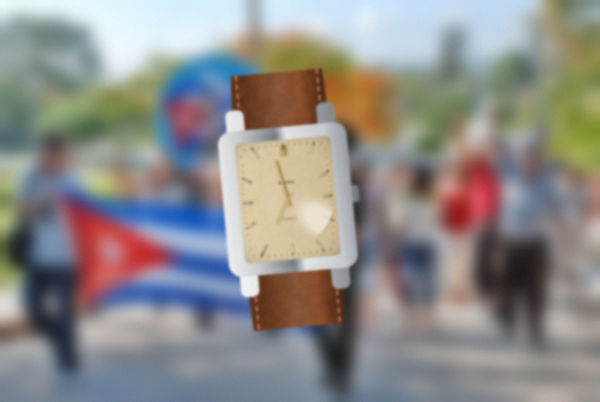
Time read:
h=6 m=58
